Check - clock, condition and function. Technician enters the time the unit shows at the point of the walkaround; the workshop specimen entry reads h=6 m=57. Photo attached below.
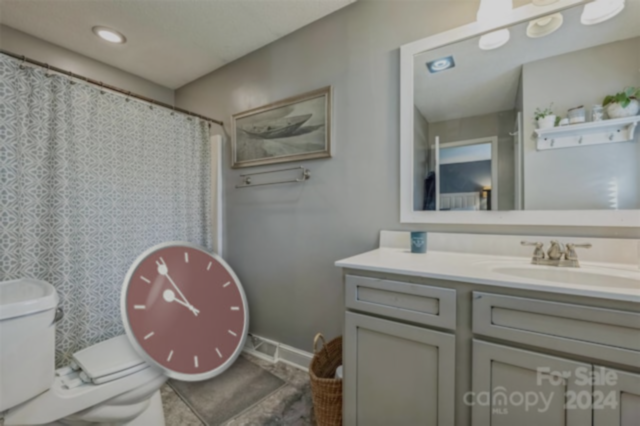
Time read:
h=9 m=54
